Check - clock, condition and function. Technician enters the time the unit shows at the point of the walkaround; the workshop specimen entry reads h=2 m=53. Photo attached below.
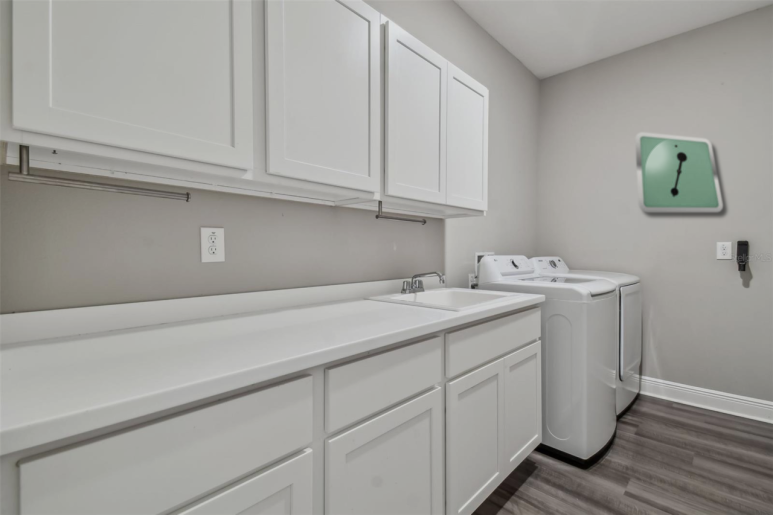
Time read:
h=12 m=33
